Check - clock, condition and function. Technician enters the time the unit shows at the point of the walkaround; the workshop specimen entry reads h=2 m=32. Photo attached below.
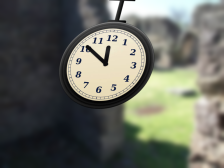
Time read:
h=11 m=51
